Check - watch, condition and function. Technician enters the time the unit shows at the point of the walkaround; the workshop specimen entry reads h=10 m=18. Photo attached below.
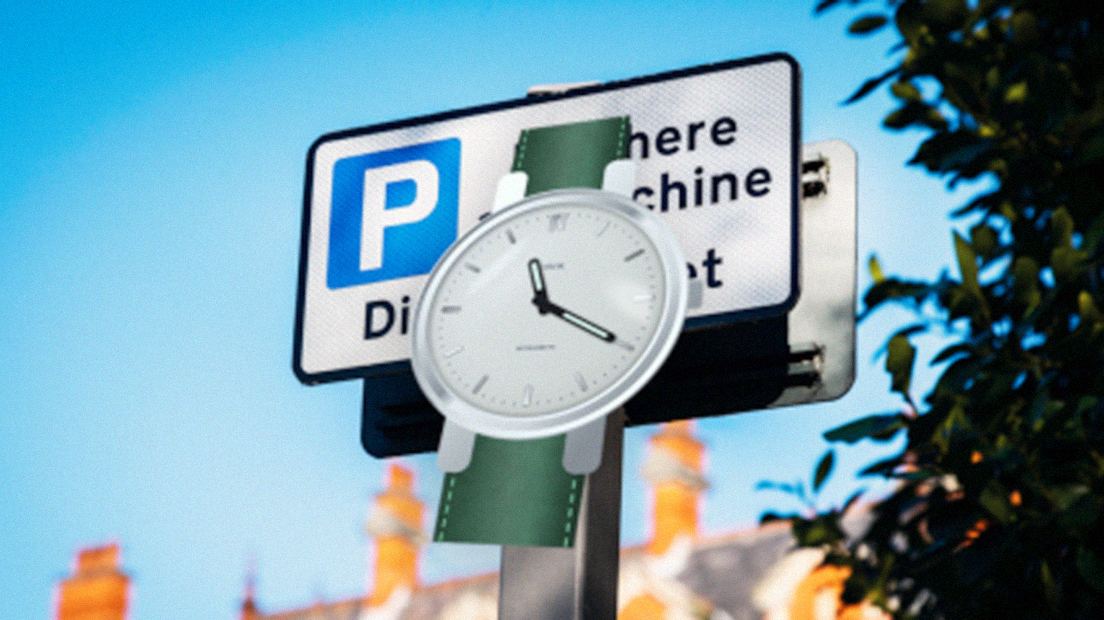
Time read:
h=11 m=20
